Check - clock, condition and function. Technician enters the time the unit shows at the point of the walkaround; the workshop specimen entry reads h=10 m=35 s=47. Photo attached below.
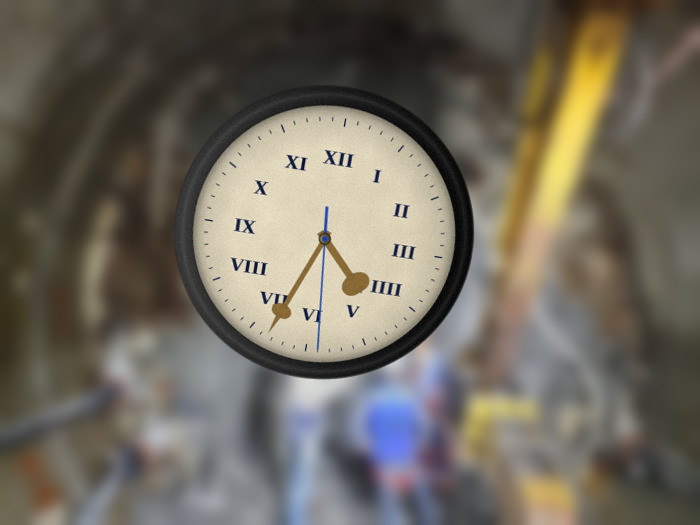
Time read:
h=4 m=33 s=29
